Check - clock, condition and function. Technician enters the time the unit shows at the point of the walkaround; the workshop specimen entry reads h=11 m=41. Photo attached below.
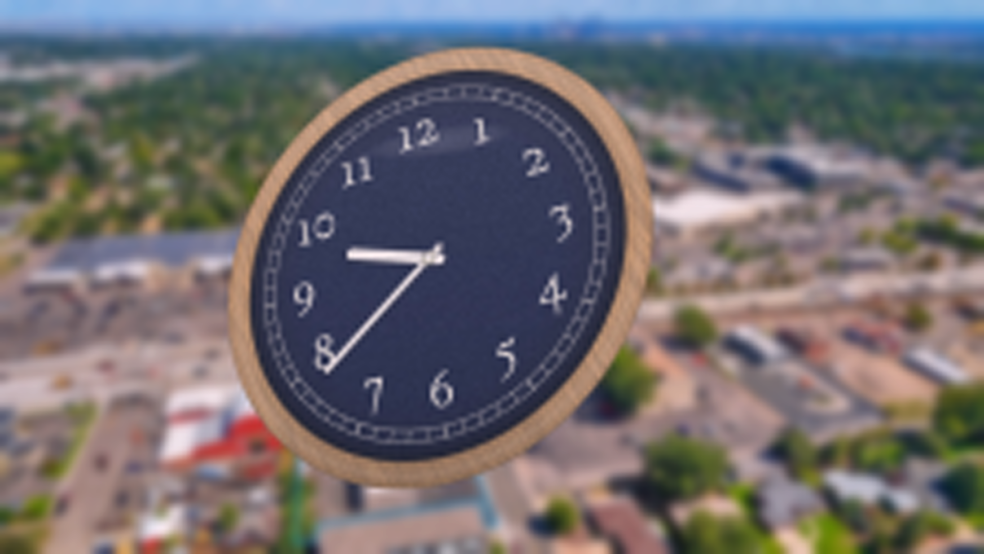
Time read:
h=9 m=39
